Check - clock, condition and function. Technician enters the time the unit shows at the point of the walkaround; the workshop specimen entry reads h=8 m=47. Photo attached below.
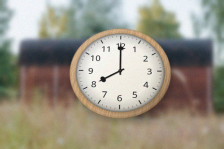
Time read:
h=8 m=0
